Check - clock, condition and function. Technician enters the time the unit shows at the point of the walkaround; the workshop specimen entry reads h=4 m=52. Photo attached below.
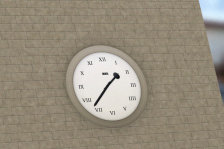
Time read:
h=1 m=37
